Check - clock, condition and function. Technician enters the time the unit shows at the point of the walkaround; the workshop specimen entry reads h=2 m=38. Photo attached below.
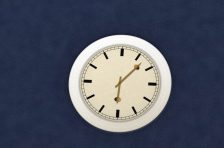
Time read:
h=6 m=7
